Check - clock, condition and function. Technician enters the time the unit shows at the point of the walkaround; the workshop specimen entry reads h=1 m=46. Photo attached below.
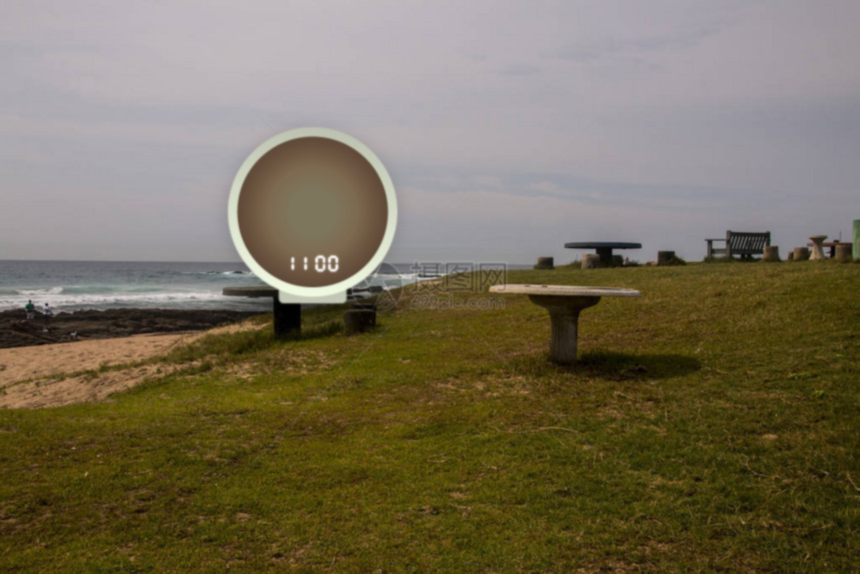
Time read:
h=11 m=0
